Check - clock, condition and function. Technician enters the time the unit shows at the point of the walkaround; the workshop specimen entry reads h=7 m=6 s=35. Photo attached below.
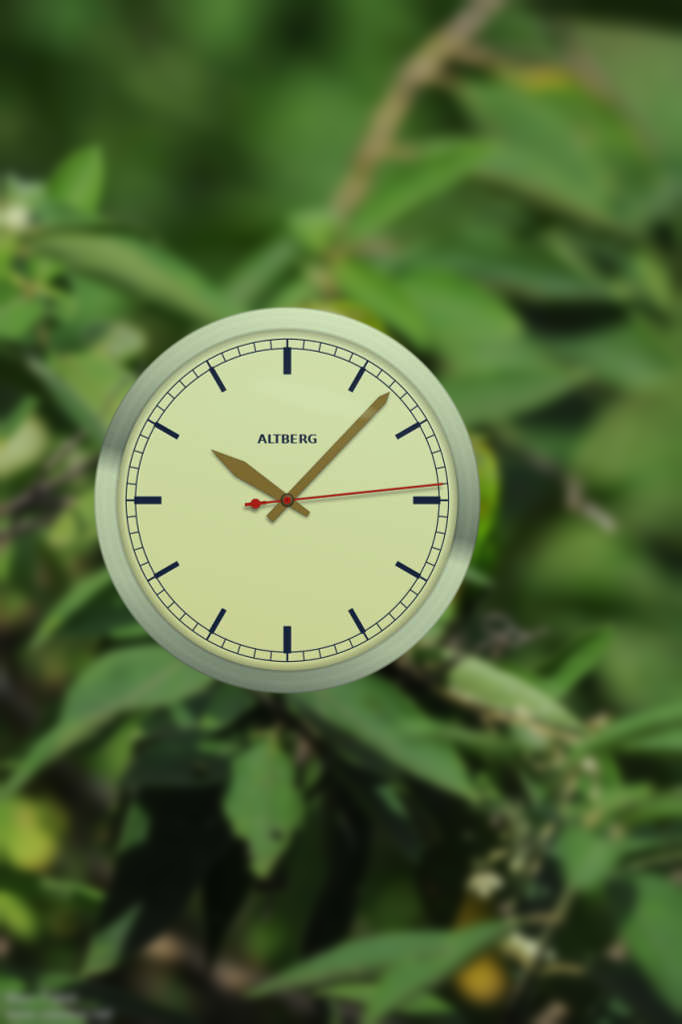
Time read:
h=10 m=7 s=14
